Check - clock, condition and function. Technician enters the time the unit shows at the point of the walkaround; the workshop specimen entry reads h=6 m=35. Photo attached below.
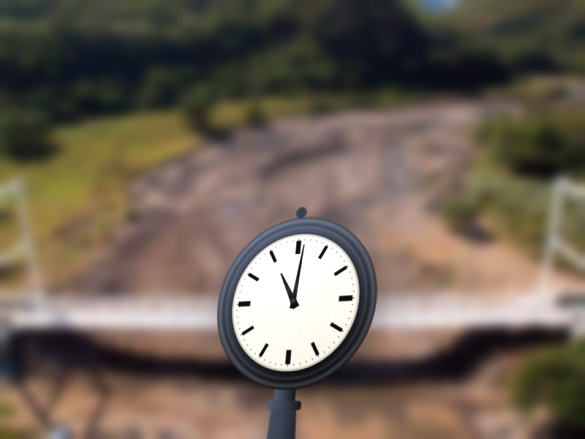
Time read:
h=11 m=1
